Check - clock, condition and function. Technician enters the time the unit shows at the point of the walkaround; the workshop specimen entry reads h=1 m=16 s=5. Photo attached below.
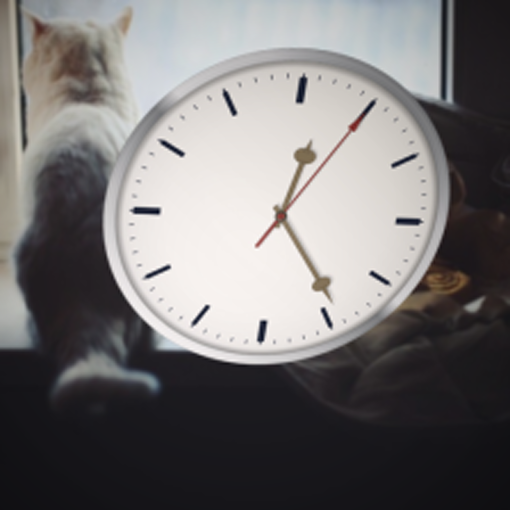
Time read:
h=12 m=24 s=5
